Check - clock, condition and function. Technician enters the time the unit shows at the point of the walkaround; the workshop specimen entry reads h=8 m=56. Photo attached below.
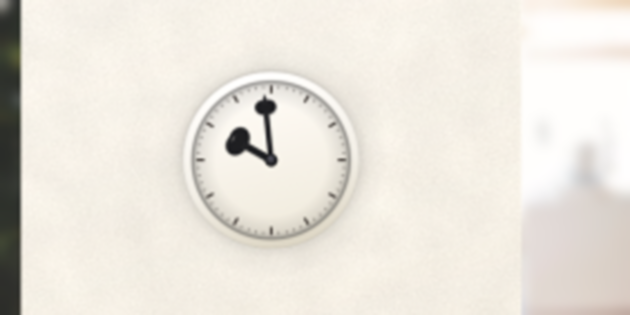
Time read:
h=9 m=59
